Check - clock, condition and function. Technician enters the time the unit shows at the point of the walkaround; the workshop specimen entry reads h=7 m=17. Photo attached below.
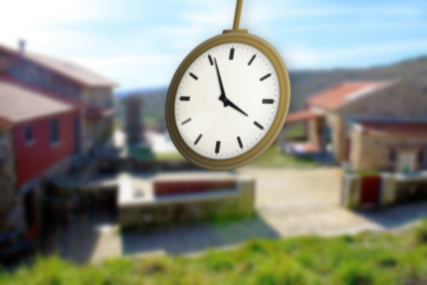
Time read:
h=3 m=56
